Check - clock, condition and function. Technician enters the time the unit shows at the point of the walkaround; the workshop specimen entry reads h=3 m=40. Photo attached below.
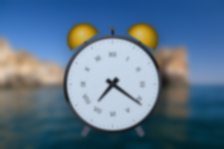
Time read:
h=7 m=21
